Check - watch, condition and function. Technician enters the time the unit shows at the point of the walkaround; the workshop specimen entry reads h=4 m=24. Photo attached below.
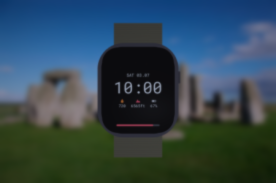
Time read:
h=10 m=0
